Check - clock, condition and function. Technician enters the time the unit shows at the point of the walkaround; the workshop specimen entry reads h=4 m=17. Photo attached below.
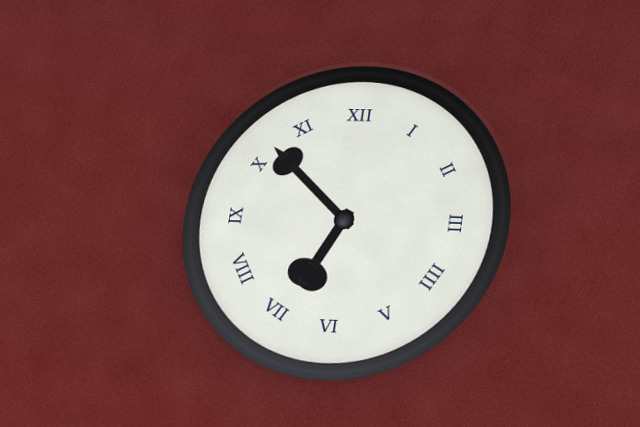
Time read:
h=6 m=52
